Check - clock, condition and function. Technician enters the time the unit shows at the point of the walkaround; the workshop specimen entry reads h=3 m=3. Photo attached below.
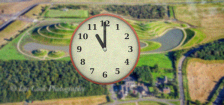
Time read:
h=11 m=0
